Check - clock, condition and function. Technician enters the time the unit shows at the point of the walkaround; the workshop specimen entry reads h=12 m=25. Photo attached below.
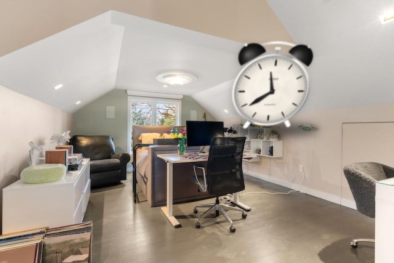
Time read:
h=11 m=39
